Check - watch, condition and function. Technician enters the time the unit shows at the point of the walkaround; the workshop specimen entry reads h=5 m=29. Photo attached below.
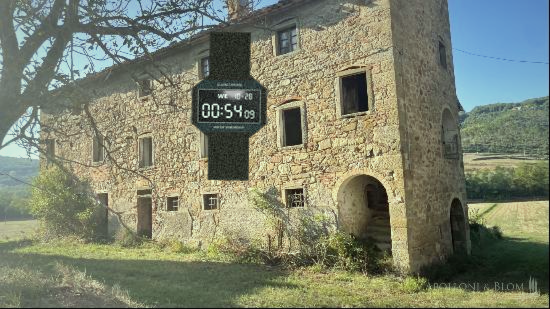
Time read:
h=0 m=54
